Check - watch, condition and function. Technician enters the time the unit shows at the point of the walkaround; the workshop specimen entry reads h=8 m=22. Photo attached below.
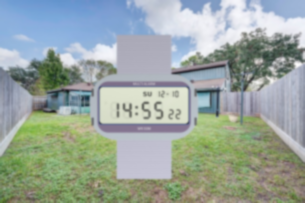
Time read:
h=14 m=55
